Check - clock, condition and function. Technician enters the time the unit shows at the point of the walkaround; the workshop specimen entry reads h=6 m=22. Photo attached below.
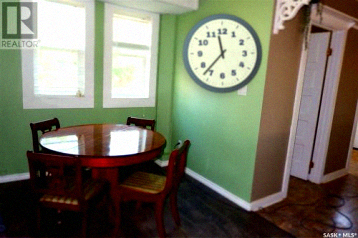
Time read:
h=11 m=37
